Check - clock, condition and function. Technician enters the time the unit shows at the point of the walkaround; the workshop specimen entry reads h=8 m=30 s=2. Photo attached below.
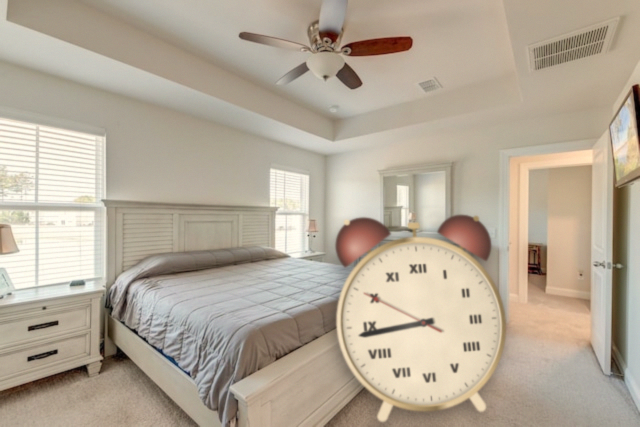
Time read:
h=8 m=43 s=50
